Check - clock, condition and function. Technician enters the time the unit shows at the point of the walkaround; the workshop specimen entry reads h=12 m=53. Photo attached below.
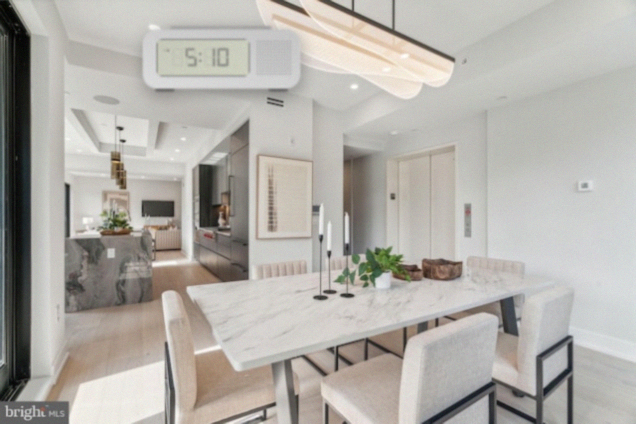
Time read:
h=5 m=10
